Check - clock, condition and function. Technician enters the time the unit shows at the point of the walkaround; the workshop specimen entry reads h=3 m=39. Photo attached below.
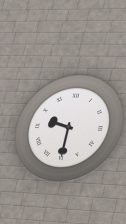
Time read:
h=9 m=30
